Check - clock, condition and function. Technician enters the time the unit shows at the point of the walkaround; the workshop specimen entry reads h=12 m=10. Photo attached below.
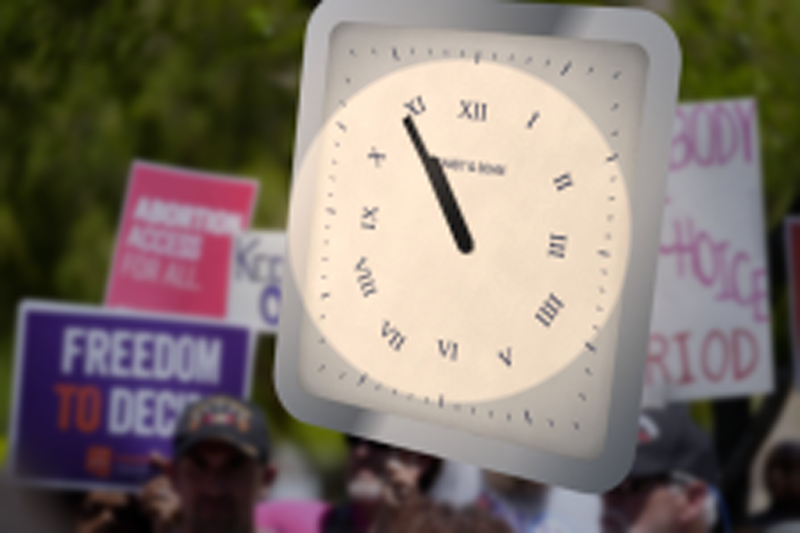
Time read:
h=10 m=54
